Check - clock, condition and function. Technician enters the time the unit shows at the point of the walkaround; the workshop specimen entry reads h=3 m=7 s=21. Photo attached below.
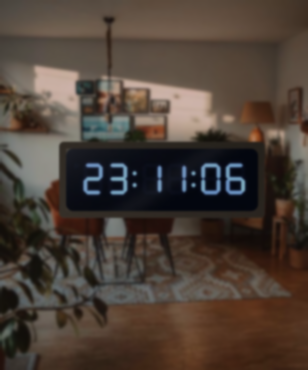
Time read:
h=23 m=11 s=6
